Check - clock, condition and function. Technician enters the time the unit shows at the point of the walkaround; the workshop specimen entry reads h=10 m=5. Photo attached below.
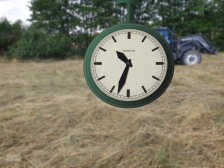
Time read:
h=10 m=33
